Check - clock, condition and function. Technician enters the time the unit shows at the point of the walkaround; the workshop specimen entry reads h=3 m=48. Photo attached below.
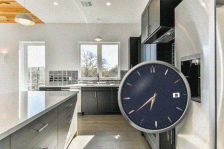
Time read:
h=6 m=39
